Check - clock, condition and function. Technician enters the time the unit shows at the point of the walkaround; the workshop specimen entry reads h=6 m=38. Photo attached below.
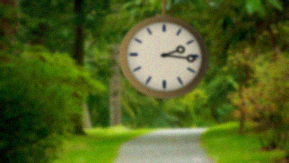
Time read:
h=2 m=16
